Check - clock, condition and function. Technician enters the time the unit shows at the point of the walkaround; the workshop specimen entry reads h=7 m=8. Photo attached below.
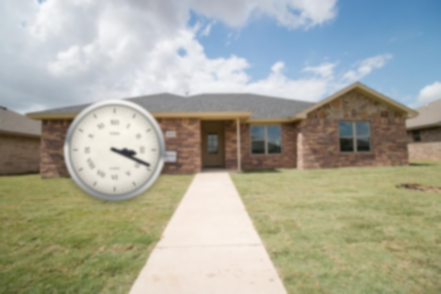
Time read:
h=3 m=19
